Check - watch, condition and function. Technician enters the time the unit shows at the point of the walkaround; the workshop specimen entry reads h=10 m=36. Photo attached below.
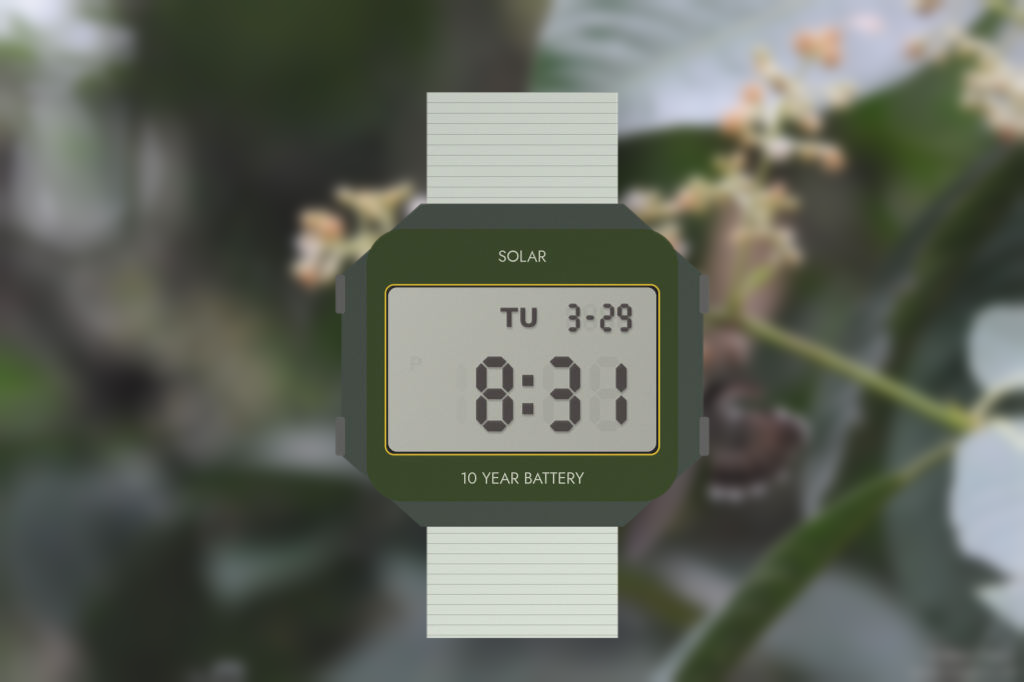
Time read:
h=8 m=31
